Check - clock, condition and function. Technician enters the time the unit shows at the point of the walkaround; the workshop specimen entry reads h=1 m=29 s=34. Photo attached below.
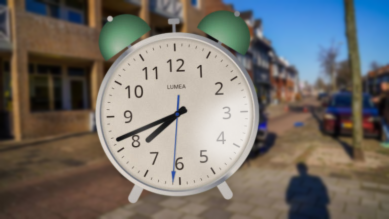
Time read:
h=7 m=41 s=31
